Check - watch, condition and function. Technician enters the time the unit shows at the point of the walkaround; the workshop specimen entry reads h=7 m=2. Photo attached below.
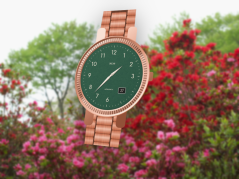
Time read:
h=1 m=37
